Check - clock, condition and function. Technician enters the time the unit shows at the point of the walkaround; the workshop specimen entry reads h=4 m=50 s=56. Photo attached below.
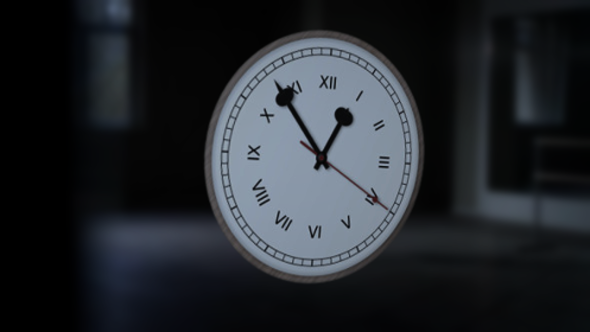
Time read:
h=12 m=53 s=20
